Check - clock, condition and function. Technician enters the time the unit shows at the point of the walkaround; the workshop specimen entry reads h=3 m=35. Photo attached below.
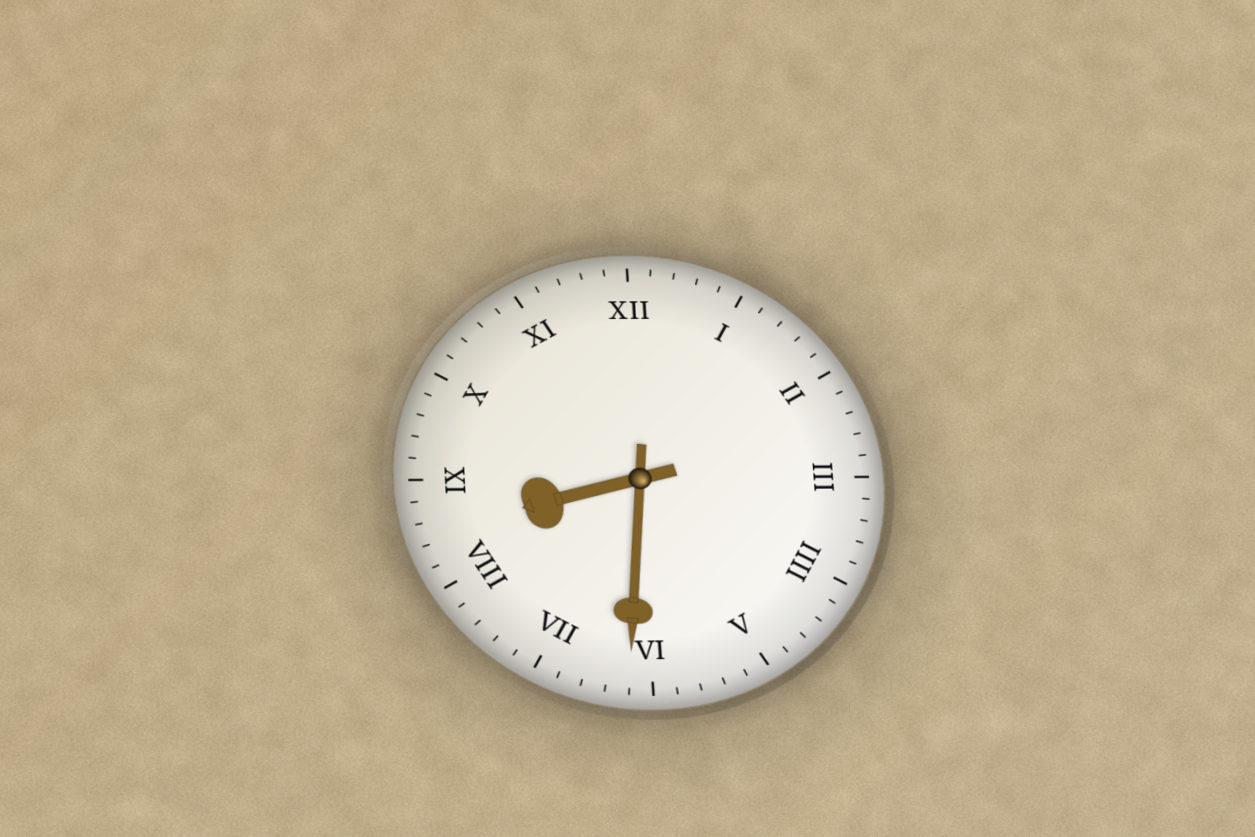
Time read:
h=8 m=31
